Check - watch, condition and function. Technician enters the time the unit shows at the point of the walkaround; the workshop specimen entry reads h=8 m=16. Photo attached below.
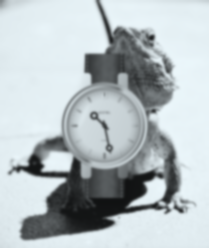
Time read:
h=10 m=28
